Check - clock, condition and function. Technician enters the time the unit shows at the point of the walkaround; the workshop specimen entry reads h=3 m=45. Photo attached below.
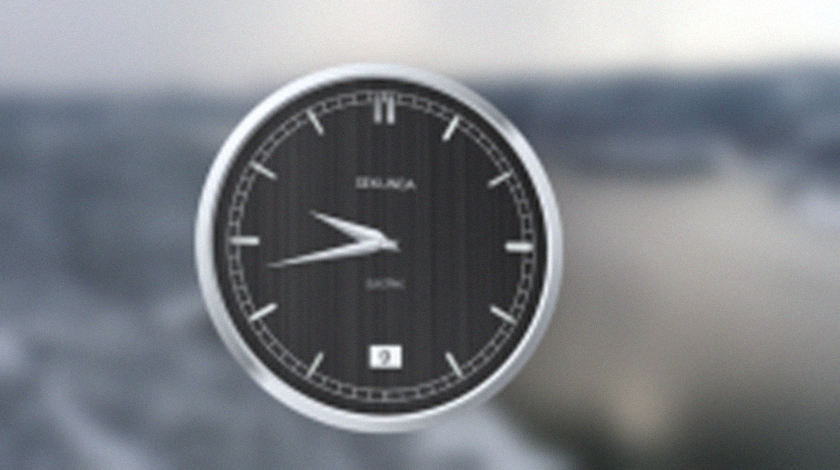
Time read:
h=9 m=43
